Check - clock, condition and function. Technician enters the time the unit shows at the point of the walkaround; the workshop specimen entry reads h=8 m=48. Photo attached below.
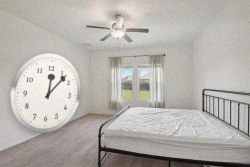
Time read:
h=12 m=7
